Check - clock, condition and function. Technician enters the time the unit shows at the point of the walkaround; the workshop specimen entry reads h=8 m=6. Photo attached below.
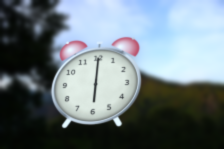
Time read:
h=6 m=0
